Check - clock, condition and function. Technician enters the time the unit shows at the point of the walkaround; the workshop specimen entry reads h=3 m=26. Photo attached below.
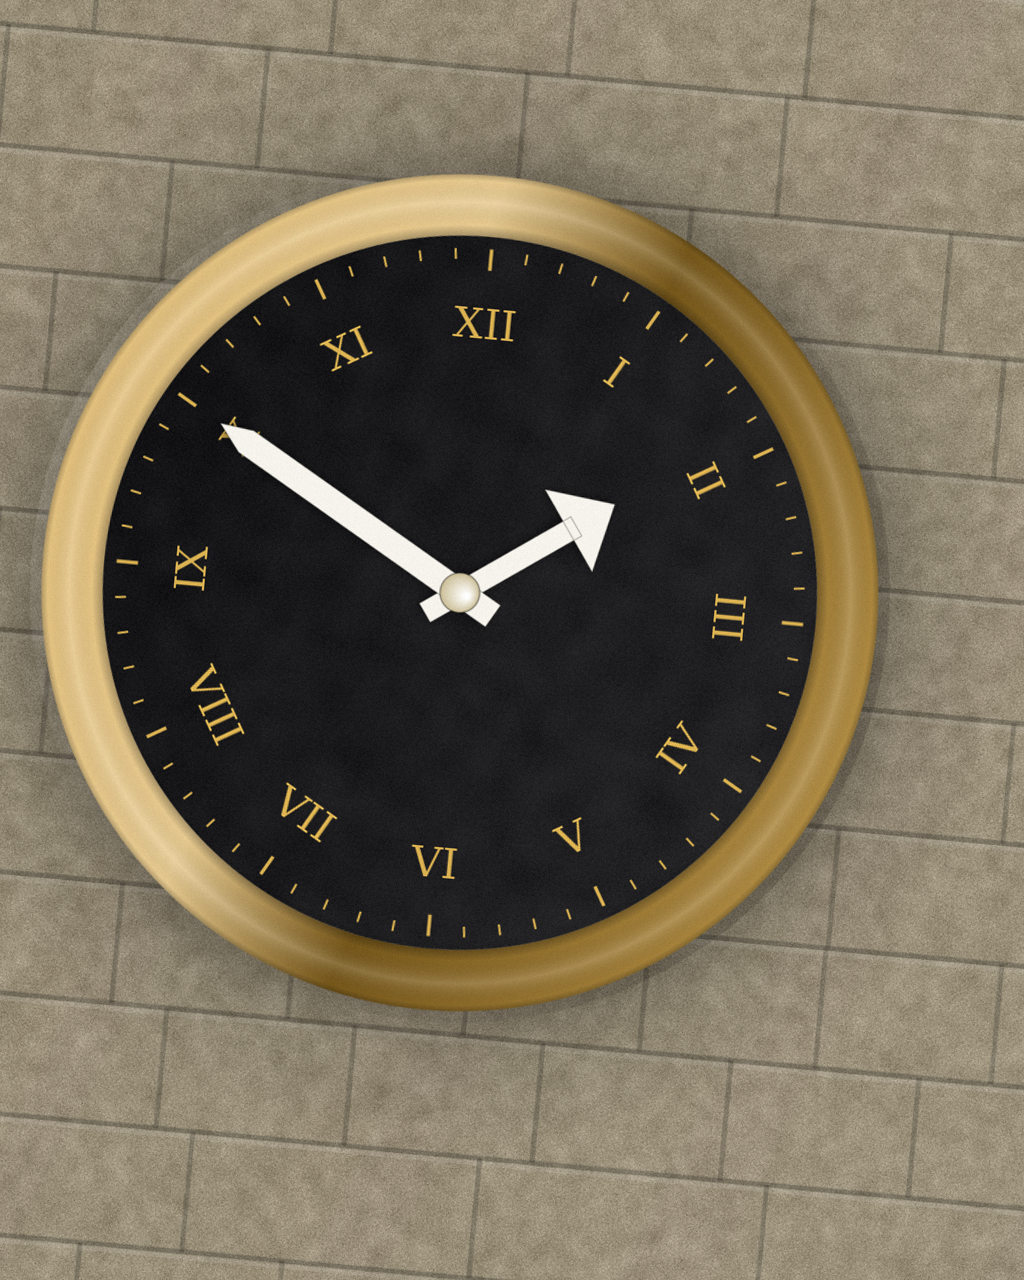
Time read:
h=1 m=50
